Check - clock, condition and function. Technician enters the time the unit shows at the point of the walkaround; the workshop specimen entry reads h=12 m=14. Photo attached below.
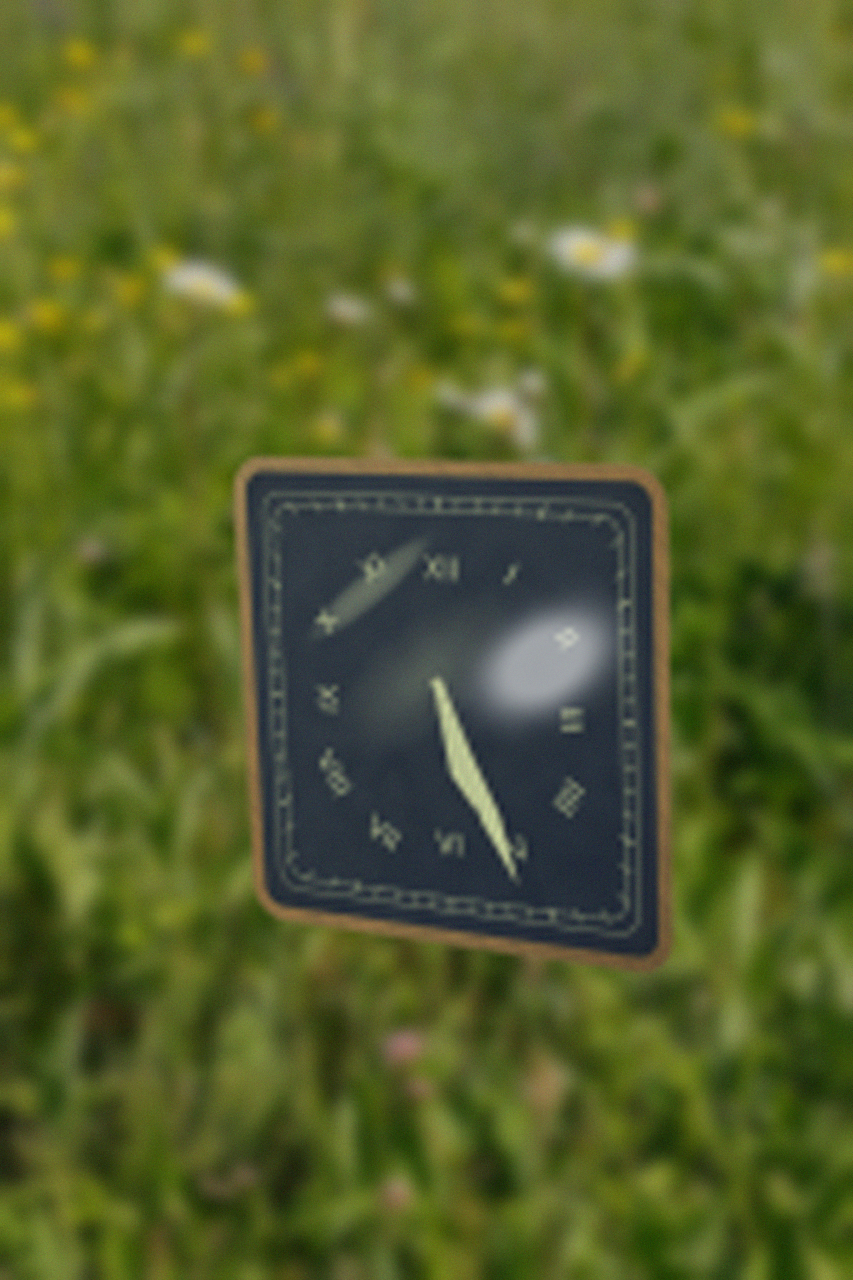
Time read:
h=5 m=26
